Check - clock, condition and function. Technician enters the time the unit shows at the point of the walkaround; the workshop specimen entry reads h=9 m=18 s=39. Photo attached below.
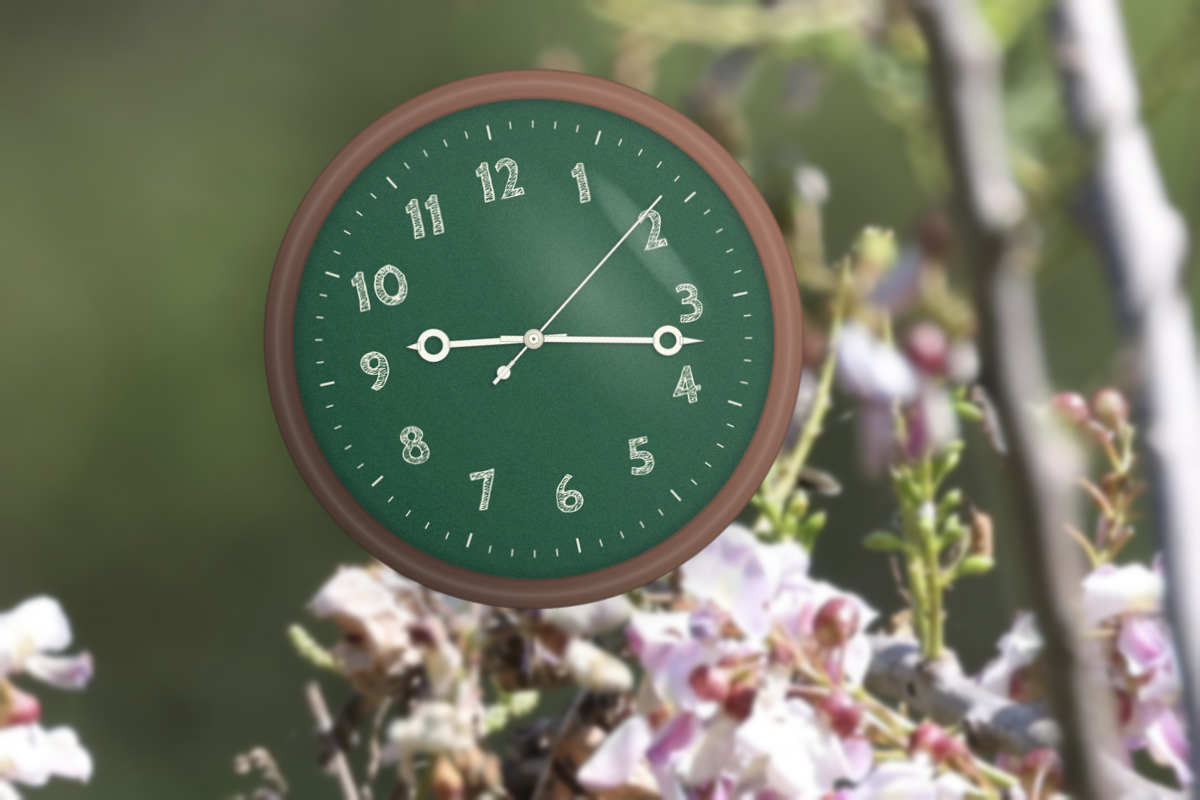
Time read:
h=9 m=17 s=9
